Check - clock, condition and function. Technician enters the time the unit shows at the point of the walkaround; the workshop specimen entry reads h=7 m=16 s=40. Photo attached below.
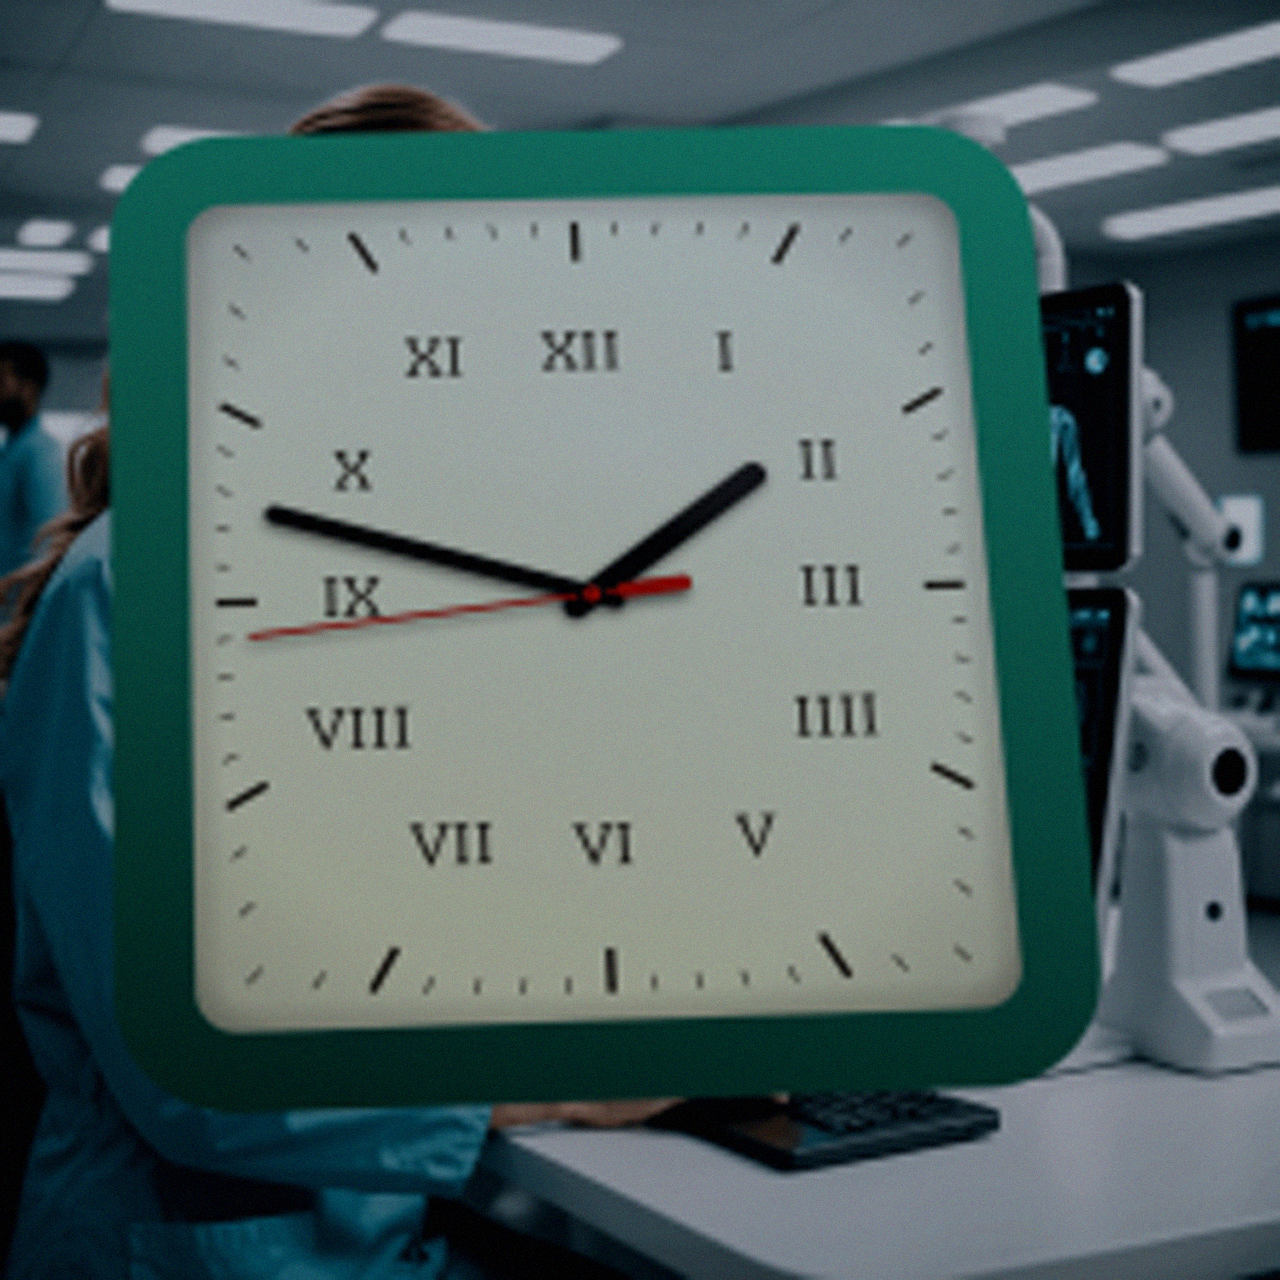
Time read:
h=1 m=47 s=44
